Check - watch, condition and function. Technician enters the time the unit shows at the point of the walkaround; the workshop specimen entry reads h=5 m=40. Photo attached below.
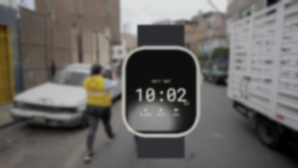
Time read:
h=10 m=2
